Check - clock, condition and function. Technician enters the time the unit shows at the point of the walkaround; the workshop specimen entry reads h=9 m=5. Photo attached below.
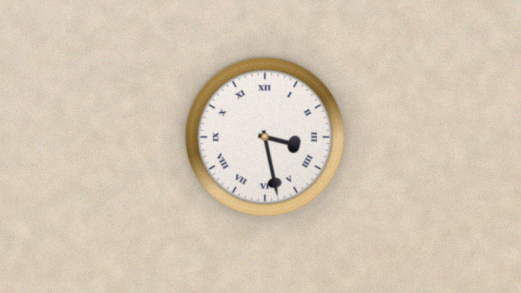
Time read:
h=3 m=28
